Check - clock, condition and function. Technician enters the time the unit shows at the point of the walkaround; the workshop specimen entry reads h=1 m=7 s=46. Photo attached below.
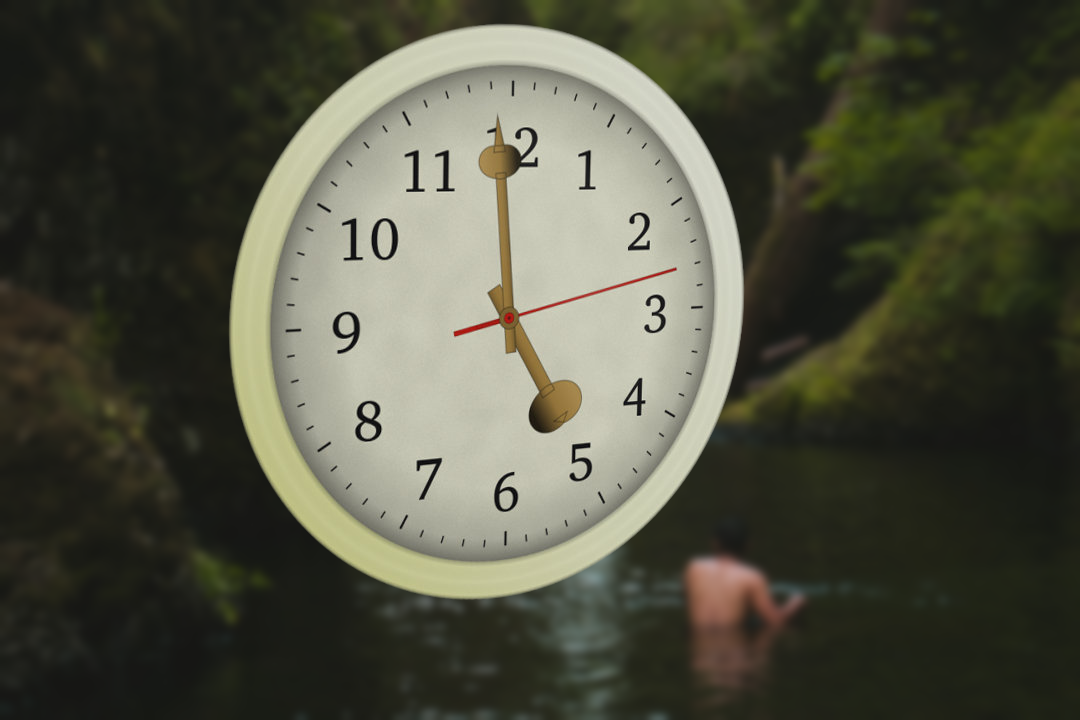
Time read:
h=4 m=59 s=13
